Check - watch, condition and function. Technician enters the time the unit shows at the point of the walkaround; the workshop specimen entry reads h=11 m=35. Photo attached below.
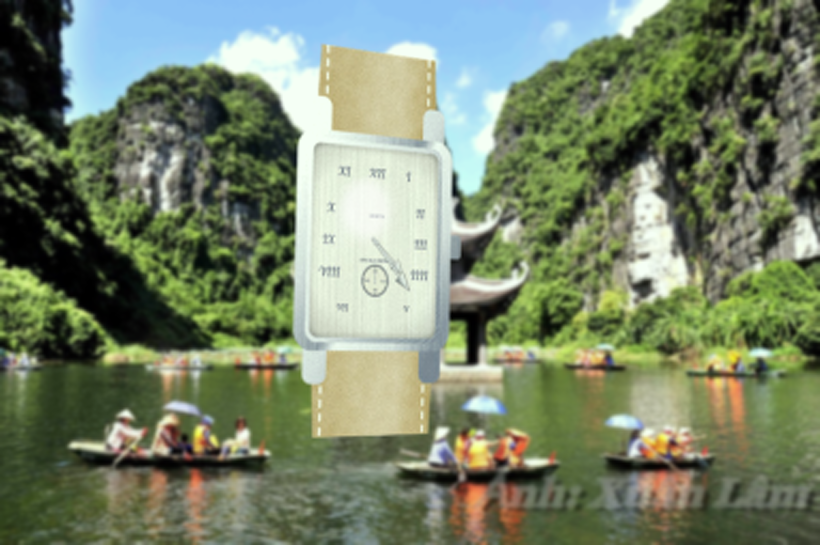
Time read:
h=4 m=23
